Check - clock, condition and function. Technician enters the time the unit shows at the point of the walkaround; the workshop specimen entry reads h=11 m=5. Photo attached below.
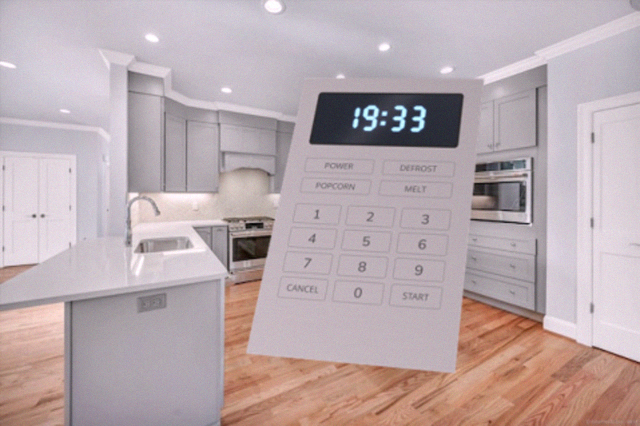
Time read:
h=19 m=33
